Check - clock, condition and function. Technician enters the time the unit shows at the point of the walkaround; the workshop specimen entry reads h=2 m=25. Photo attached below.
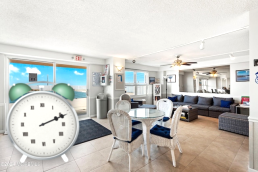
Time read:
h=2 m=11
